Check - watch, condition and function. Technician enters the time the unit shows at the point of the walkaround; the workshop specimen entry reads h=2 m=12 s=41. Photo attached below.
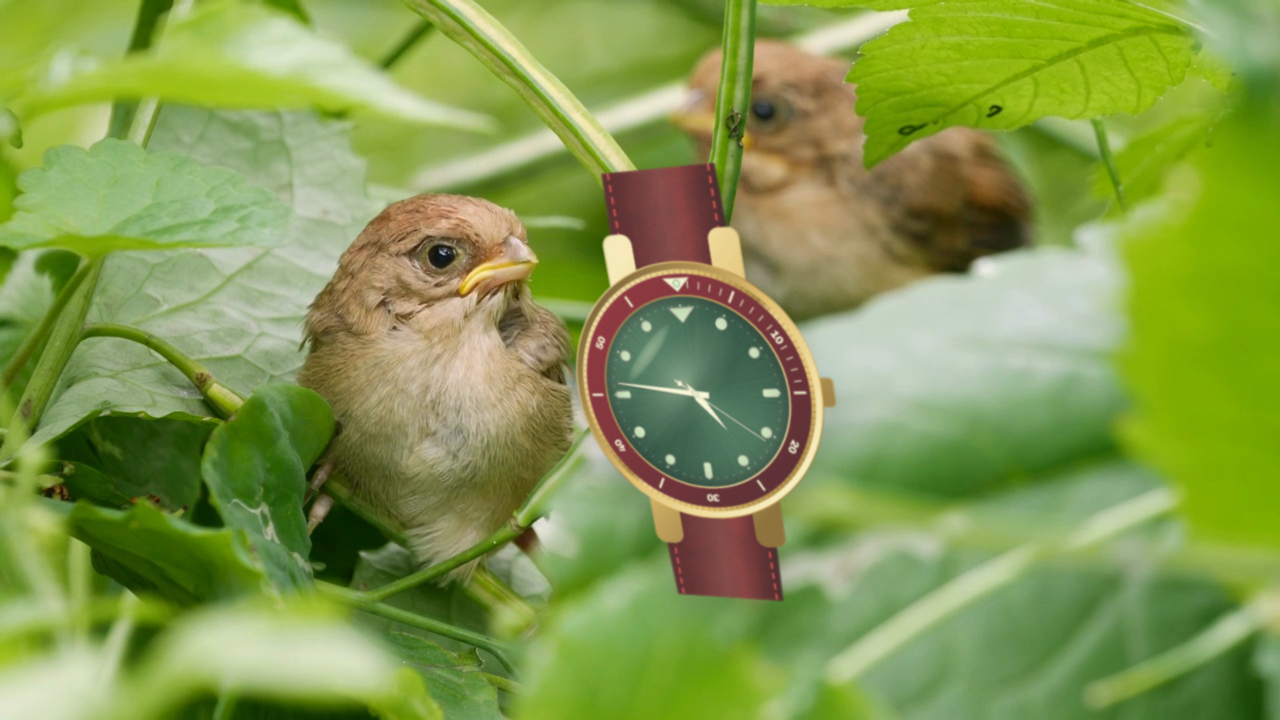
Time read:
h=4 m=46 s=21
